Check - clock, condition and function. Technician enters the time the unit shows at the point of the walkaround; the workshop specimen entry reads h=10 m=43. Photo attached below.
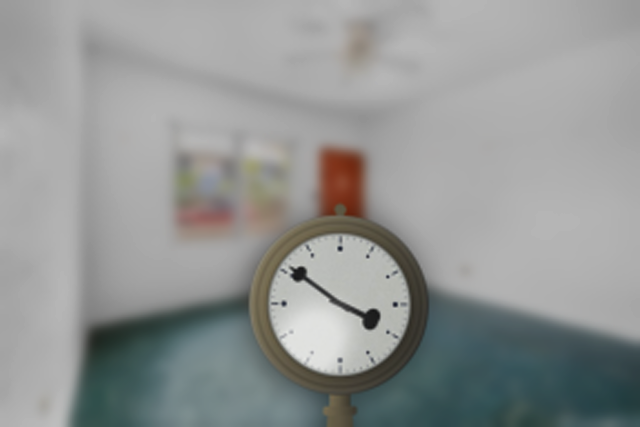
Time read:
h=3 m=51
